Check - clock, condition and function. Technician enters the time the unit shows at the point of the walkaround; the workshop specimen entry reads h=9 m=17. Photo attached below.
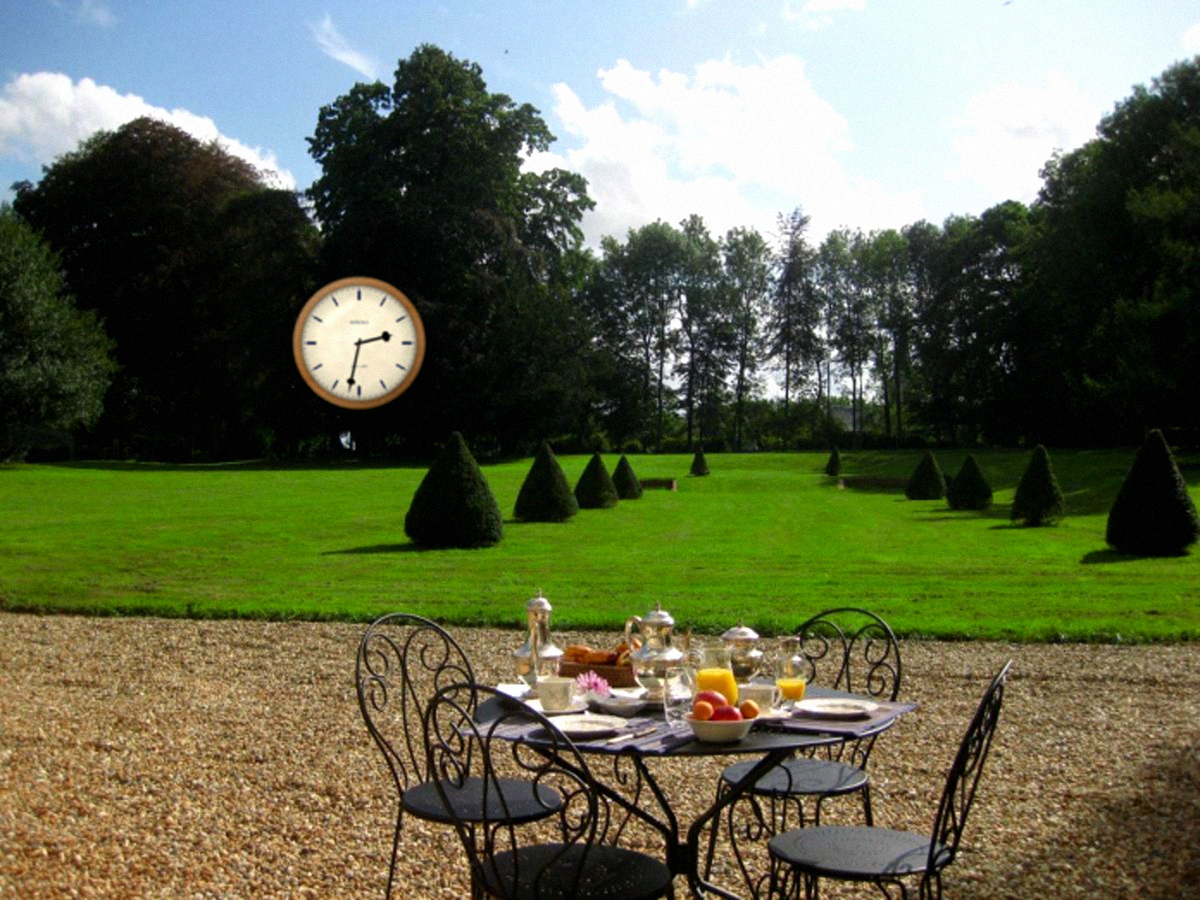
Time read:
h=2 m=32
